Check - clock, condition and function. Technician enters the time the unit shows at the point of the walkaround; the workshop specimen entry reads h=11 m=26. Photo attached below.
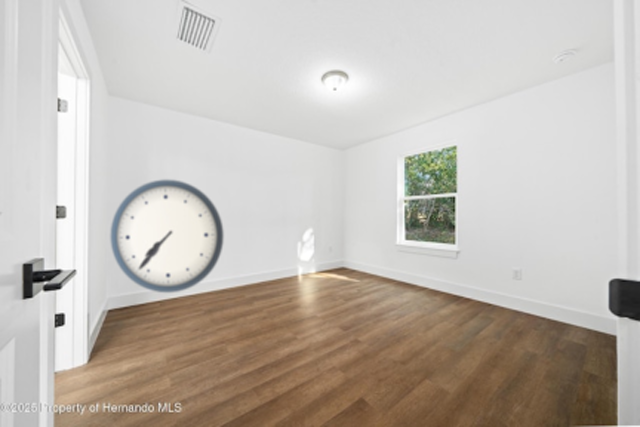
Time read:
h=7 m=37
